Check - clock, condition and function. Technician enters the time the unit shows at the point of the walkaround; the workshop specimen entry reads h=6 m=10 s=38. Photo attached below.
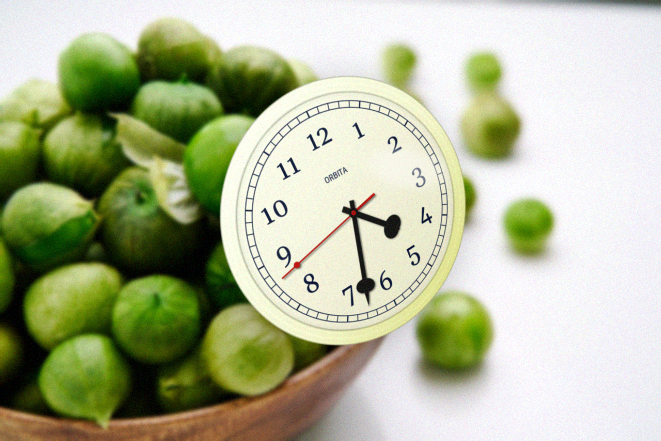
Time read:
h=4 m=32 s=43
